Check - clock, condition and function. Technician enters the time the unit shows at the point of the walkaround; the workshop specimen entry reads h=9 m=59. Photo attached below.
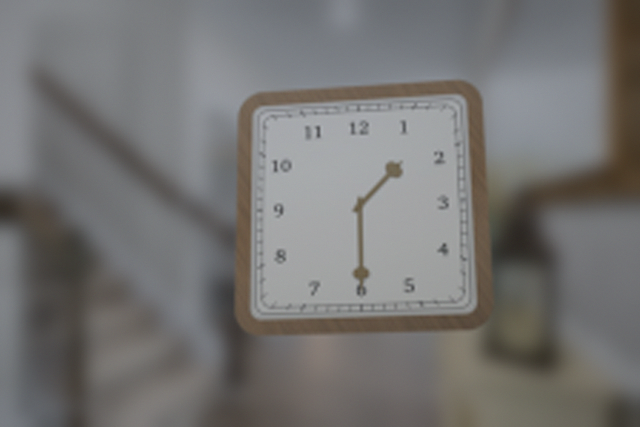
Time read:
h=1 m=30
